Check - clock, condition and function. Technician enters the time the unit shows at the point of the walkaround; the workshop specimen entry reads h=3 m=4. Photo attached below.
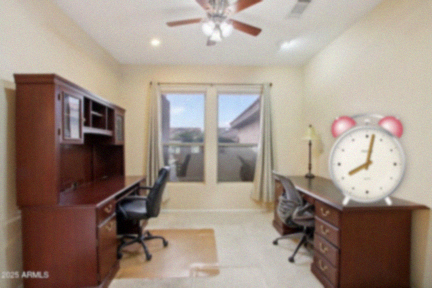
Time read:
h=8 m=2
